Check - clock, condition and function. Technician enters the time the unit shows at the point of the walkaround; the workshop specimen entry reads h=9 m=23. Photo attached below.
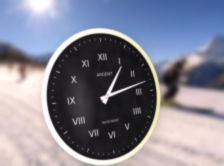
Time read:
h=1 m=13
